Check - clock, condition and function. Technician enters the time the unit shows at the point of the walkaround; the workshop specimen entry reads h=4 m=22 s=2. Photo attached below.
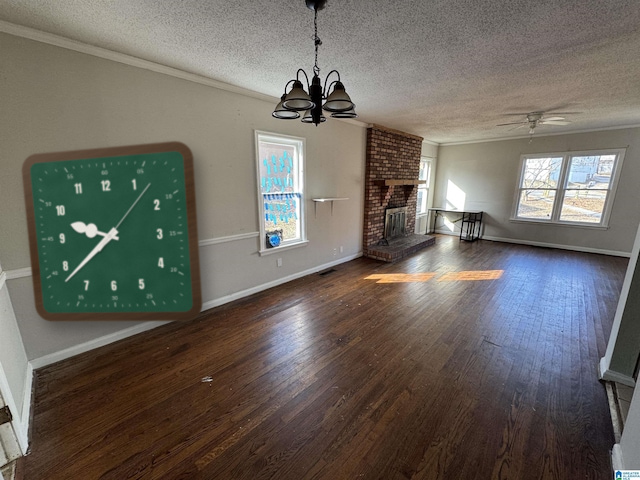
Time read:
h=9 m=38 s=7
